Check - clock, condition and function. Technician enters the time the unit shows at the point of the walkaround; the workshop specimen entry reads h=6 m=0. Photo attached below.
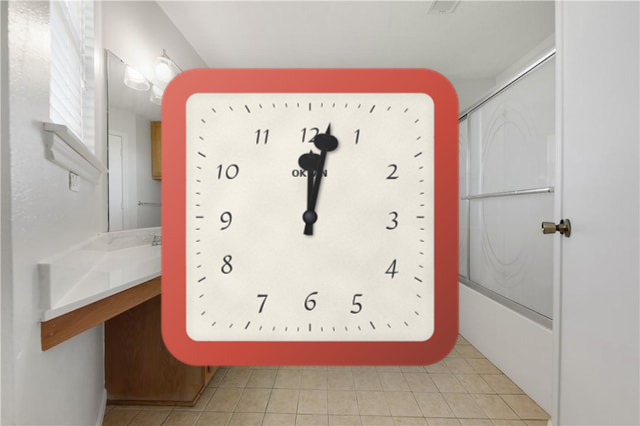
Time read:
h=12 m=2
